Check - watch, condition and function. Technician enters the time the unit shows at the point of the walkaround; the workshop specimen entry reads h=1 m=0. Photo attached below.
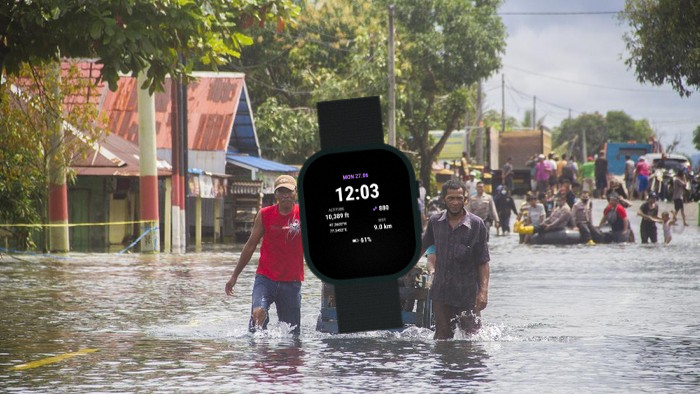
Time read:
h=12 m=3
